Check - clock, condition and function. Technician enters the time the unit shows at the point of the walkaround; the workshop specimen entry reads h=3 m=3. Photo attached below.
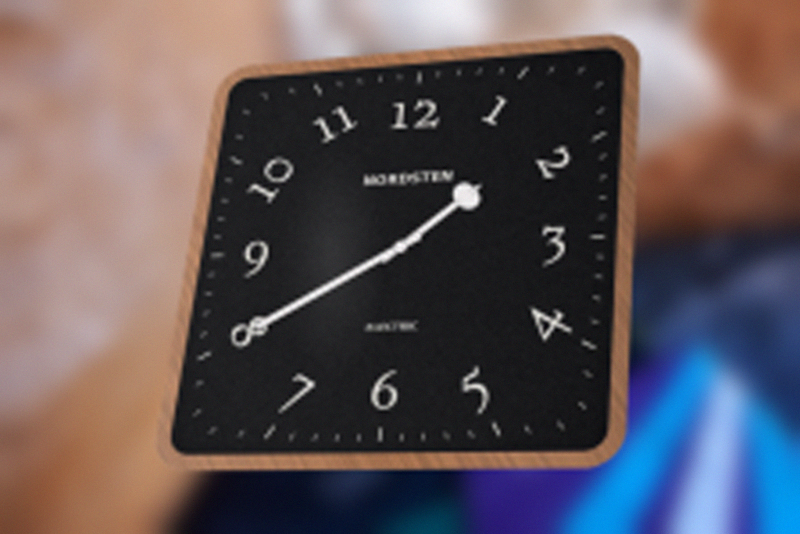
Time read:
h=1 m=40
